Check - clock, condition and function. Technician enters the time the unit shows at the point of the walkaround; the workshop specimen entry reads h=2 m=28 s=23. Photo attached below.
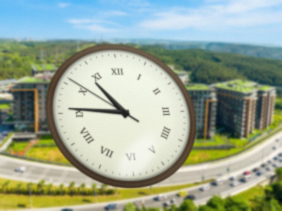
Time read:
h=10 m=45 s=51
